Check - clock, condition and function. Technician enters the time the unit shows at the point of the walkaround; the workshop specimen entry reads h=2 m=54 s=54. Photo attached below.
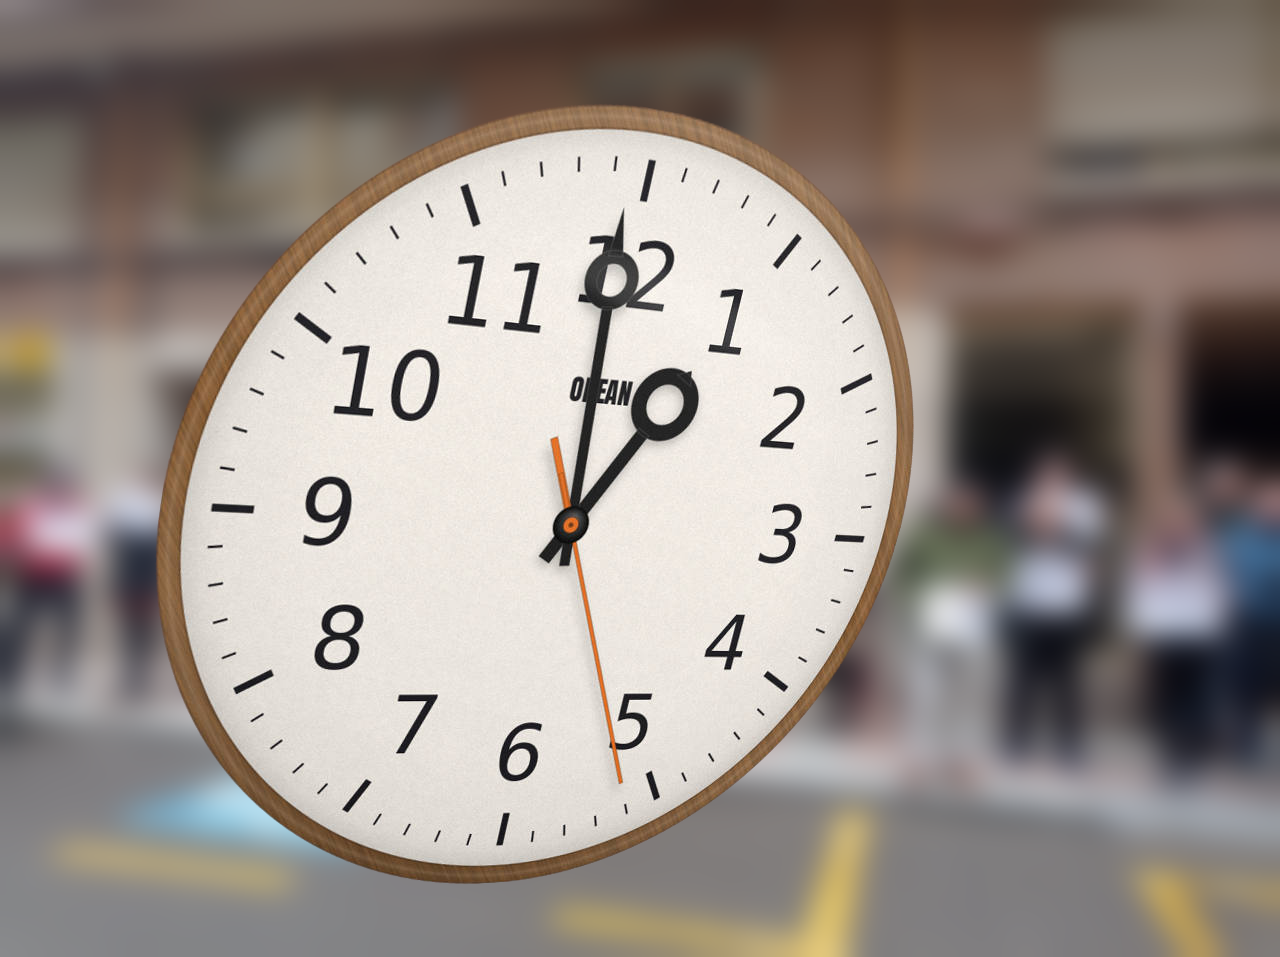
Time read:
h=12 m=59 s=26
